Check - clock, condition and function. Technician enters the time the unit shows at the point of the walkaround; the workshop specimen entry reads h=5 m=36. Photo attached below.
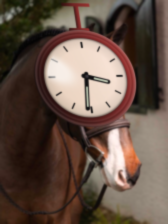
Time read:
h=3 m=31
